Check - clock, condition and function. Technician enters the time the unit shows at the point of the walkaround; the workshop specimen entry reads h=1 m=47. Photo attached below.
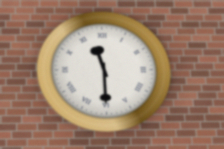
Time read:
h=11 m=30
